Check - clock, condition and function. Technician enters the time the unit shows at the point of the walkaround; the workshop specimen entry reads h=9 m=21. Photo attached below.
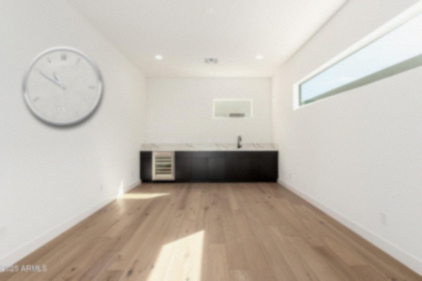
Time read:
h=10 m=50
